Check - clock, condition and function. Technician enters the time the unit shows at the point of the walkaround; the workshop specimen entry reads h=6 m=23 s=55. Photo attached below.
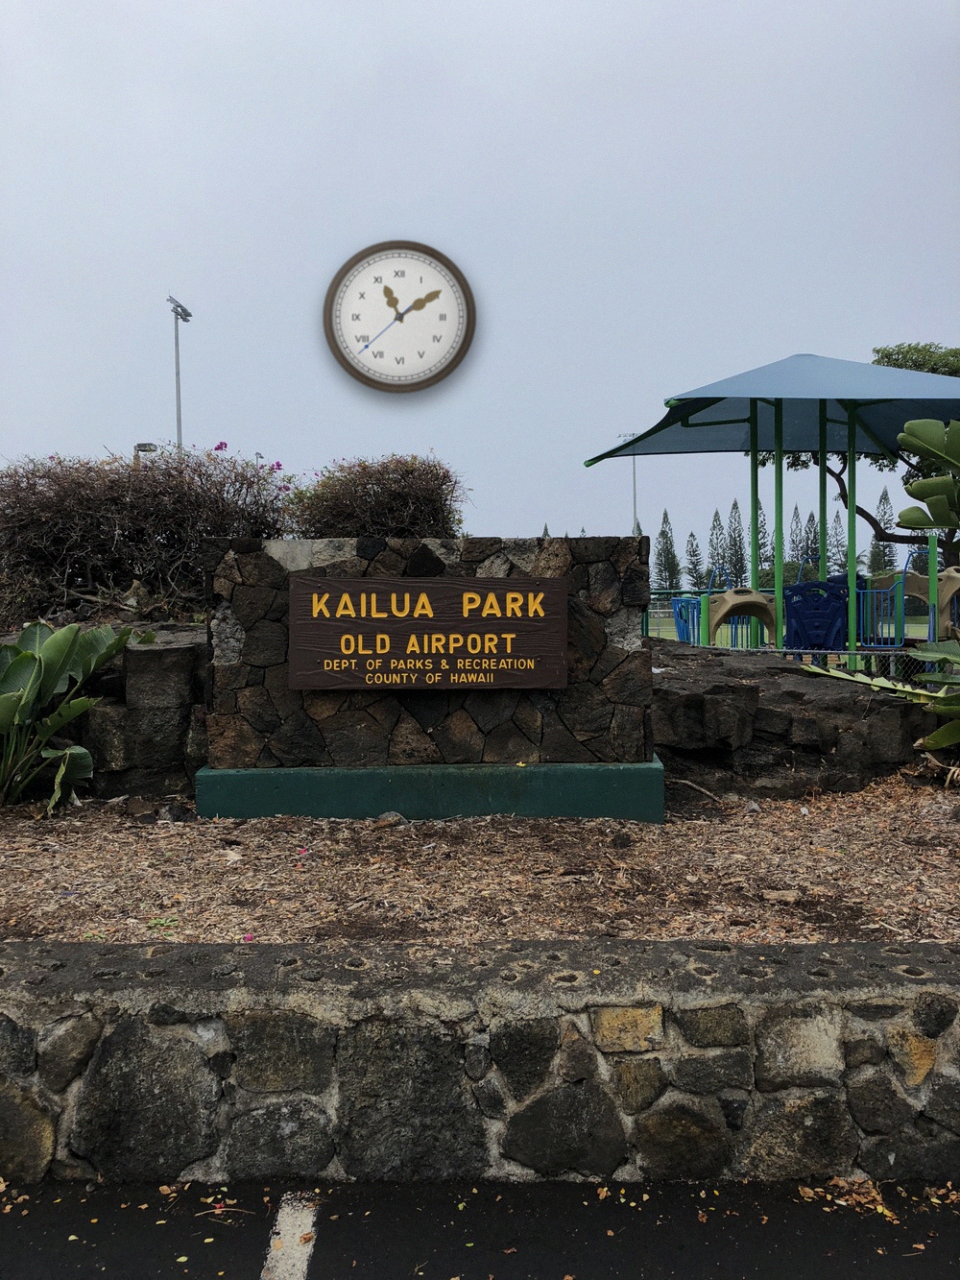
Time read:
h=11 m=9 s=38
